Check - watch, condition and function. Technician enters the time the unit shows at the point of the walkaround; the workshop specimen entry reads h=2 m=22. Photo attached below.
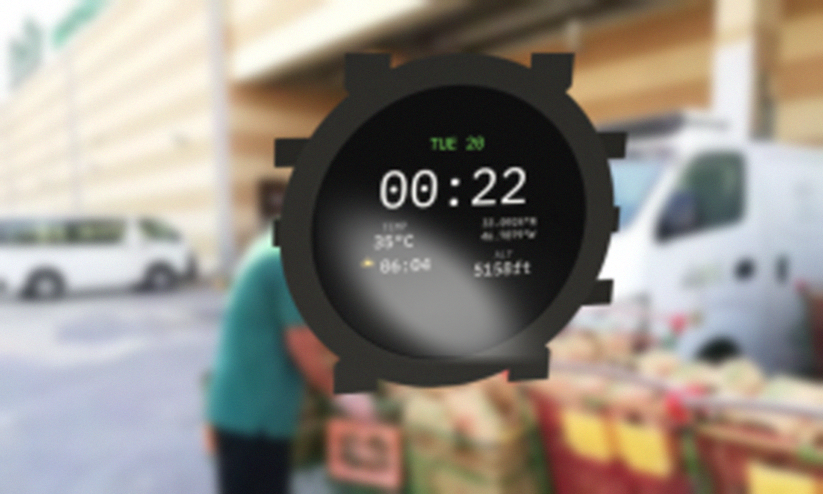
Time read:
h=0 m=22
